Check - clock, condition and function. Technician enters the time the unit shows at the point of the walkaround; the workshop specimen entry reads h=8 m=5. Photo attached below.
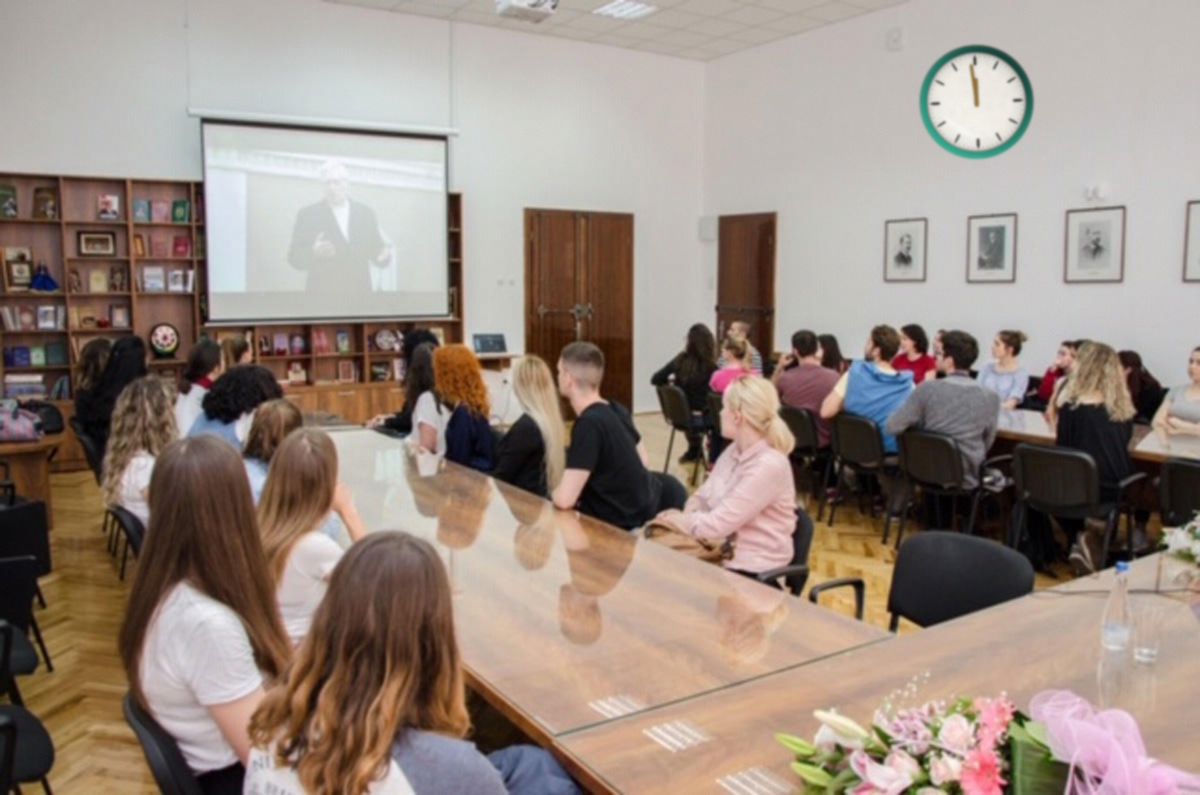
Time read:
h=11 m=59
